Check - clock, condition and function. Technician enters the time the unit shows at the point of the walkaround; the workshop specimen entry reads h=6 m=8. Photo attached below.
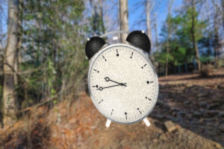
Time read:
h=9 m=44
